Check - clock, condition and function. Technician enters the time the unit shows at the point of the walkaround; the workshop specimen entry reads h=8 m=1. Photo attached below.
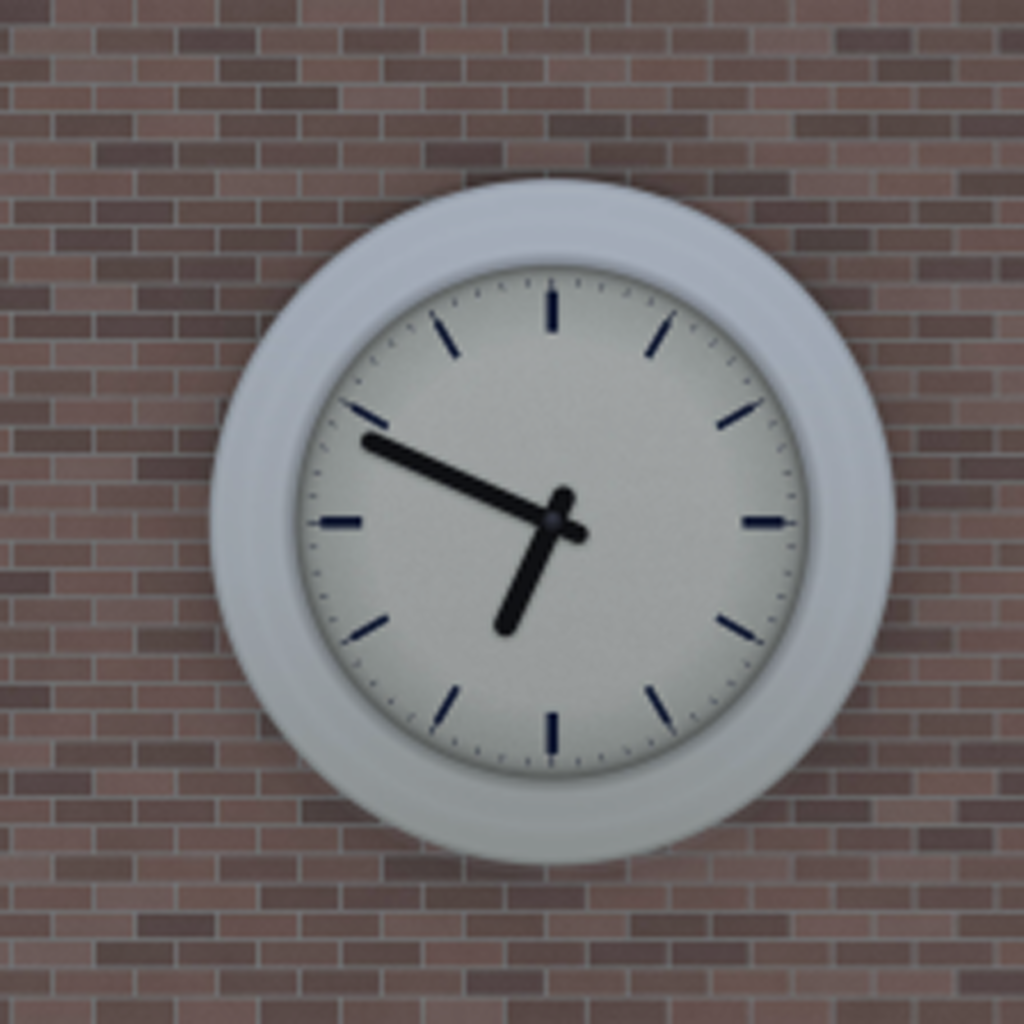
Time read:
h=6 m=49
